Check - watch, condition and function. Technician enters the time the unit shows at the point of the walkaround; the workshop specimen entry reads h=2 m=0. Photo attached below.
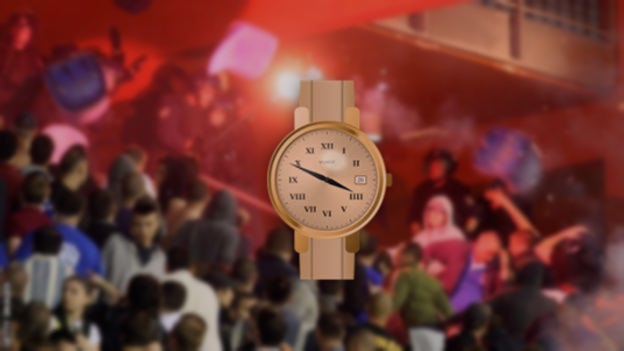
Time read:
h=3 m=49
